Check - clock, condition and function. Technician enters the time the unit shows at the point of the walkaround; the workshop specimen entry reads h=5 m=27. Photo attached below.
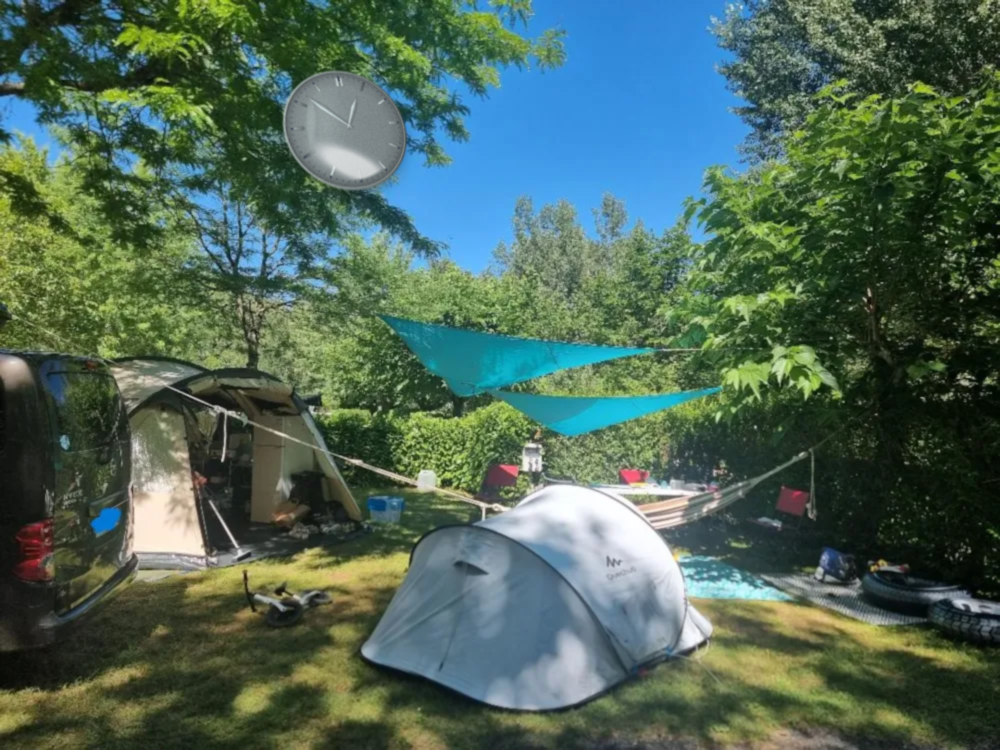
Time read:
h=12 m=52
